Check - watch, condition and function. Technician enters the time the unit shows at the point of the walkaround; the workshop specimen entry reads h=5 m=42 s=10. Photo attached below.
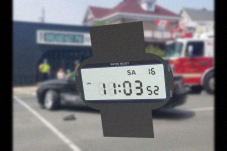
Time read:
h=11 m=3 s=52
